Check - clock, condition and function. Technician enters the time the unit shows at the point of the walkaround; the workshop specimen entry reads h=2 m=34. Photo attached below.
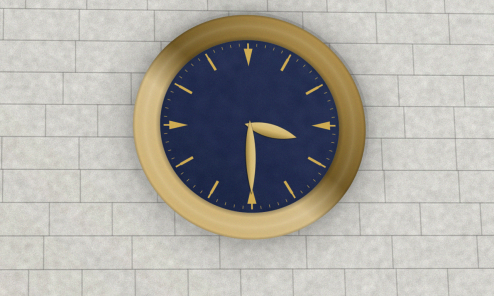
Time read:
h=3 m=30
